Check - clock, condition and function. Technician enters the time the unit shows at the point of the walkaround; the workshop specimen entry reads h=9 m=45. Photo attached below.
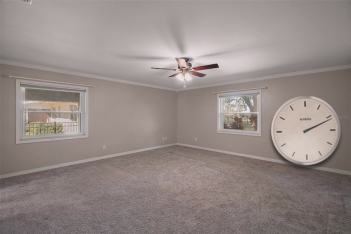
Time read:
h=2 m=11
